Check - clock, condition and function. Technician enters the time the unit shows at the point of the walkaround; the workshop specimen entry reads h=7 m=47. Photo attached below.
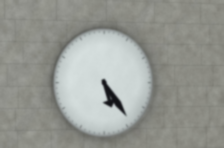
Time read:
h=5 m=24
